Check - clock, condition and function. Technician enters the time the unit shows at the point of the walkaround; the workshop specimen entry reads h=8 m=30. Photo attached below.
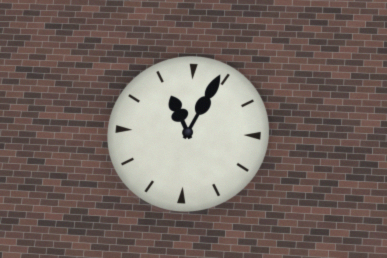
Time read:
h=11 m=4
